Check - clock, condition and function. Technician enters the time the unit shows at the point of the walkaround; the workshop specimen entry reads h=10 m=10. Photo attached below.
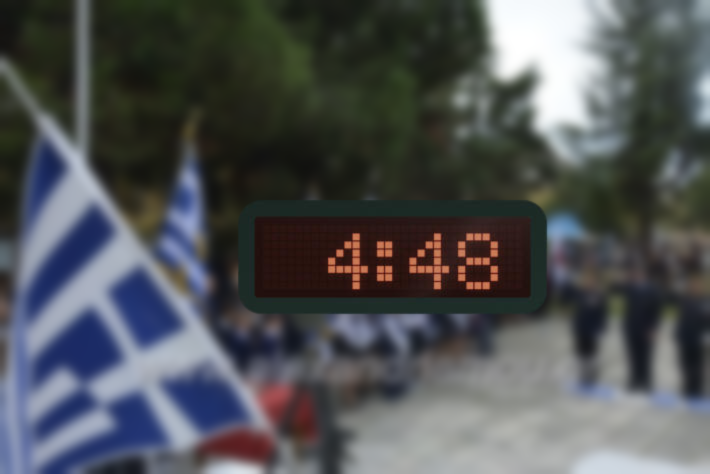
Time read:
h=4 m=48
